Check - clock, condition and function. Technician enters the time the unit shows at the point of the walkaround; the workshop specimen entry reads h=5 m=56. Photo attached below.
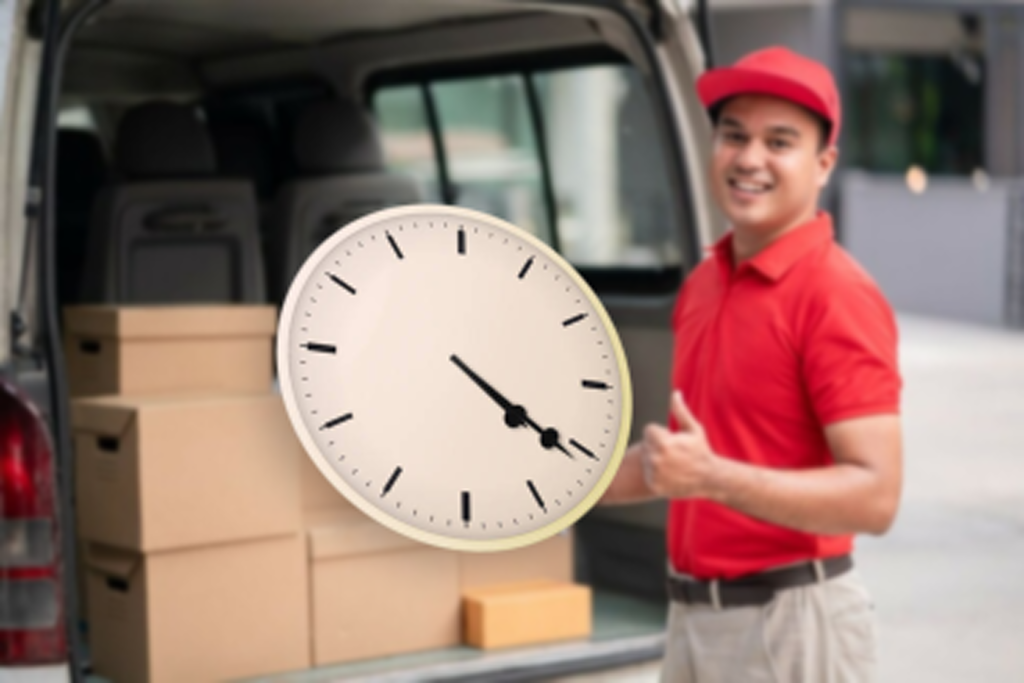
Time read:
h=4 m=21
